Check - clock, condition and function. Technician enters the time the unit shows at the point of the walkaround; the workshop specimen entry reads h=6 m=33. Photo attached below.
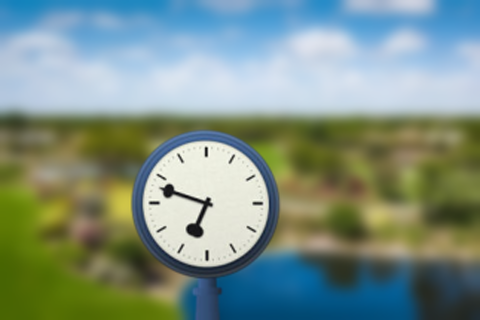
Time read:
h=6 m=48
